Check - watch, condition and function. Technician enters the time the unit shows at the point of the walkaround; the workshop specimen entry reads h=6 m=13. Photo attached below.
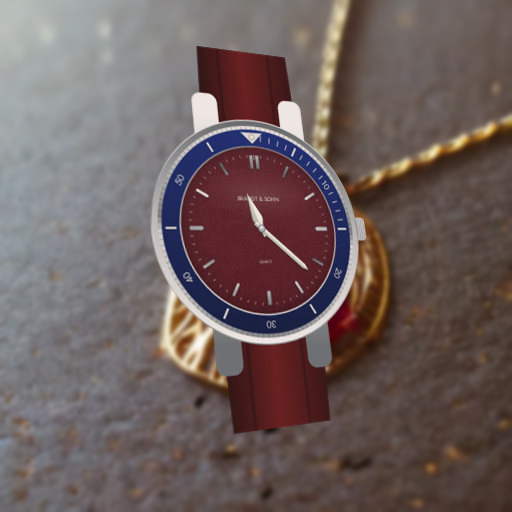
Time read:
h=11 m=22
